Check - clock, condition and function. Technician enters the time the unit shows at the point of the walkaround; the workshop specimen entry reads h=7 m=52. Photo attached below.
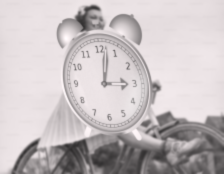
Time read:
h=3 m=2
